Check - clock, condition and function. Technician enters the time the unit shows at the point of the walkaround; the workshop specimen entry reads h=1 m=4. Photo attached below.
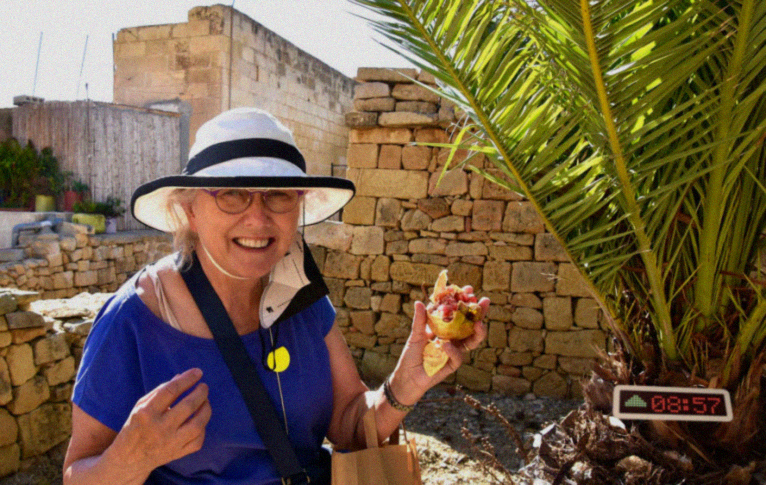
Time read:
h=8 m=57
